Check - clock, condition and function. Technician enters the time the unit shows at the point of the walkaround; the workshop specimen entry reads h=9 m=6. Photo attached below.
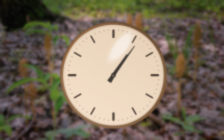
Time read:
h=1 m=6
